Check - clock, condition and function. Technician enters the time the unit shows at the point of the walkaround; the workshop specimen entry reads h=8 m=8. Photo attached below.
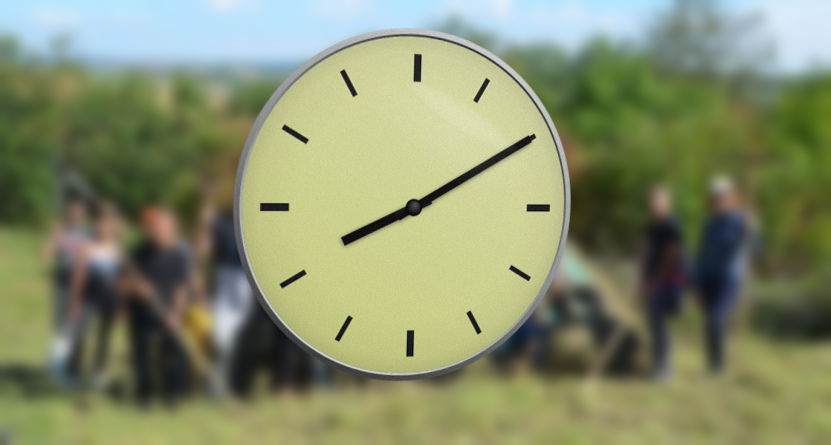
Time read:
h=8 m=10
